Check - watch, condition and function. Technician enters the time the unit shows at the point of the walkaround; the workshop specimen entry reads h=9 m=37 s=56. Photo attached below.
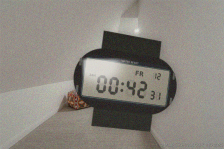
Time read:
h=0 m=42 s=31
